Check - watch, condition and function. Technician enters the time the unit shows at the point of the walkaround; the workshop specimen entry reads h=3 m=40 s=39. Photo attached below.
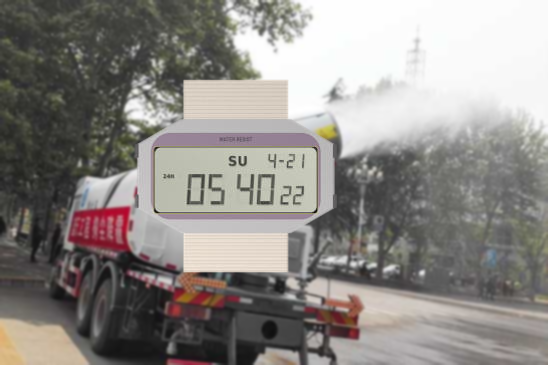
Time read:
h=5 m=40 s=22
